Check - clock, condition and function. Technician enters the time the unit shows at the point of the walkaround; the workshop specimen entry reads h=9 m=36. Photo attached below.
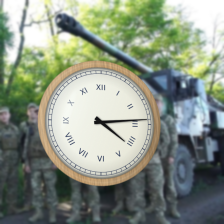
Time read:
h=4 m=14
